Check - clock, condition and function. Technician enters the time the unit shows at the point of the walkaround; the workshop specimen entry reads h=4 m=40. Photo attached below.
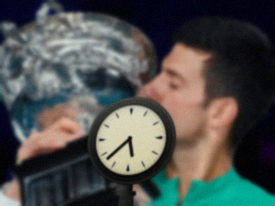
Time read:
h=5 m=38
